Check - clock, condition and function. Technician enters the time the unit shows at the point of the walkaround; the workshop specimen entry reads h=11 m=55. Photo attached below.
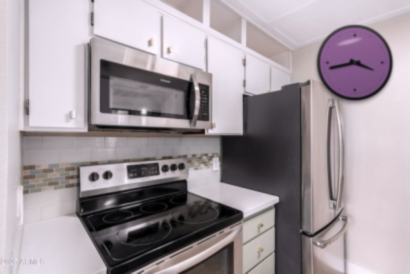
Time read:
h=3 m=43
